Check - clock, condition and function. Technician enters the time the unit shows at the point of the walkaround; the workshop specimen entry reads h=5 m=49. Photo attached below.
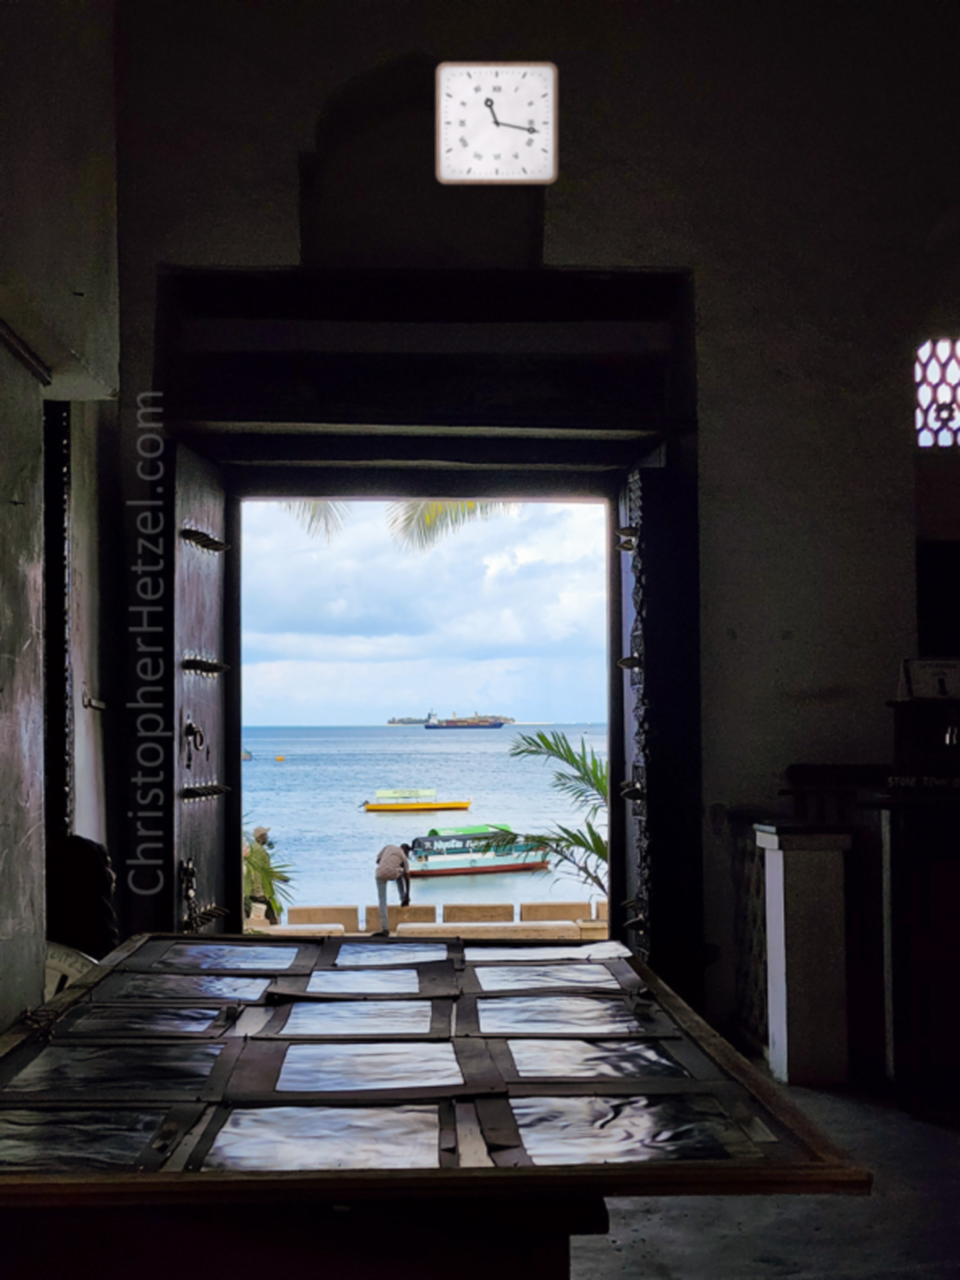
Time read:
h=11 m=17
